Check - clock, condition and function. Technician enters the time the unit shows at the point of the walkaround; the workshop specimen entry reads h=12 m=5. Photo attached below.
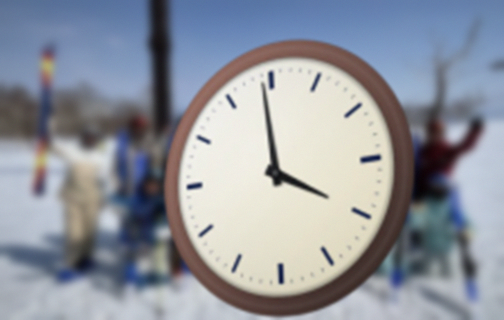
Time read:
h=3 m=59
